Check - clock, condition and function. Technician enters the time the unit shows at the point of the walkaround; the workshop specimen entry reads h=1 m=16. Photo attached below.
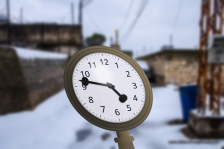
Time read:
h=4 m=47
